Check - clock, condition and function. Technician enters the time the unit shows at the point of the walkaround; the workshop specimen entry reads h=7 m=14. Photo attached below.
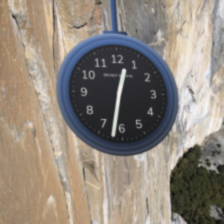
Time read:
h=12 m=32
